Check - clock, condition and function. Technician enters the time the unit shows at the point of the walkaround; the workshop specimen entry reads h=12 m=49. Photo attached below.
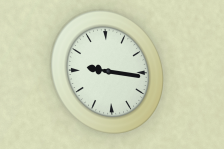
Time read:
h=9 m=16
